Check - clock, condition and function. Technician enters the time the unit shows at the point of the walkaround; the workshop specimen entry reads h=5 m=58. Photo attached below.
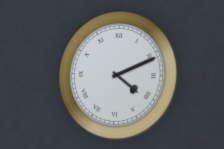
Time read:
h=4 m=11
